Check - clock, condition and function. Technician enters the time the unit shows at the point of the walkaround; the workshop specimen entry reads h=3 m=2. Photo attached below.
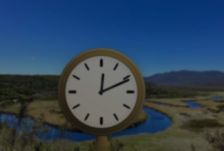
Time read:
h=12 m=11
